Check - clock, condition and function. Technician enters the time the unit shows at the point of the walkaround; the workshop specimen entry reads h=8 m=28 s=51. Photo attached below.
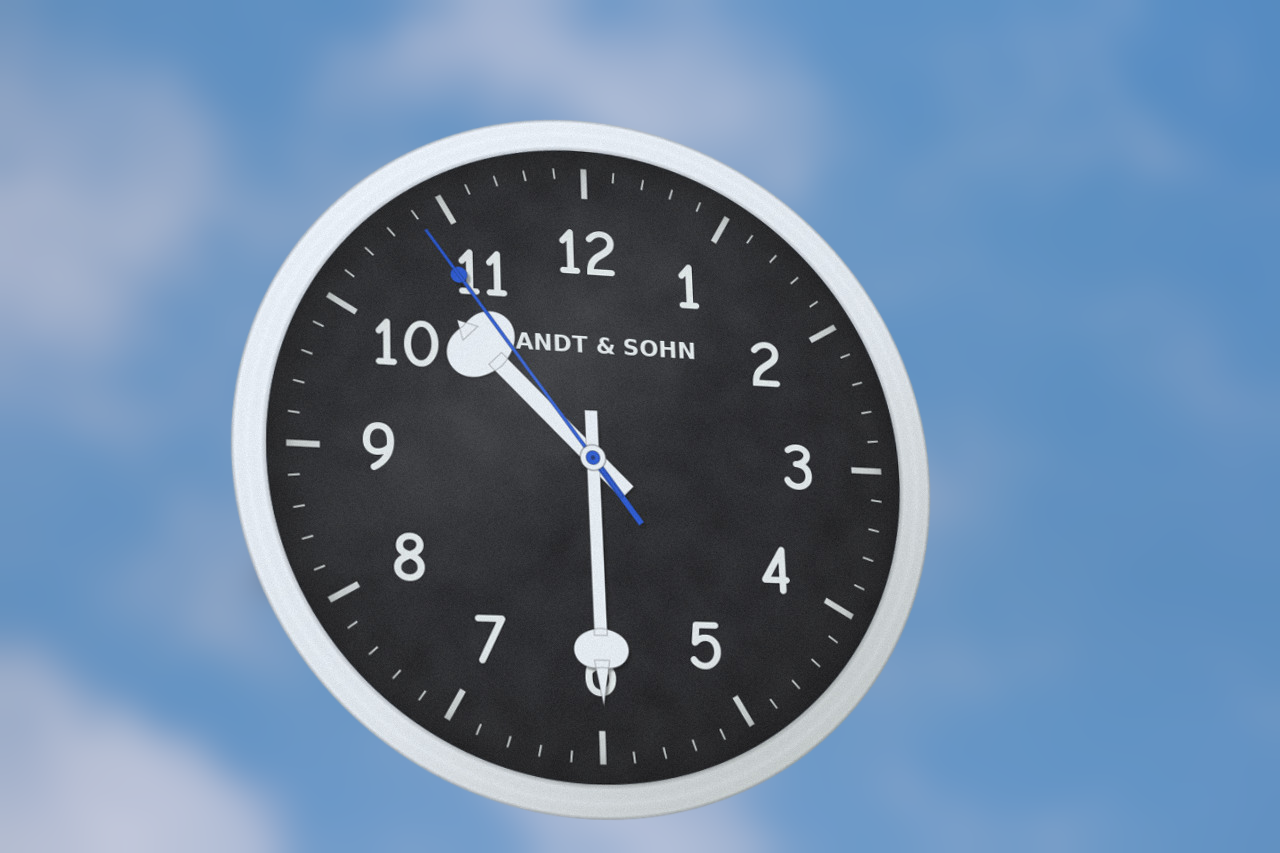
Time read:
h=10 m=29 s=54
